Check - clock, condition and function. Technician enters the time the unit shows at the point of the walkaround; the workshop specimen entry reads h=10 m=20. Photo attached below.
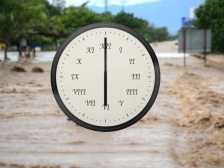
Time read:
h=6 m=0
